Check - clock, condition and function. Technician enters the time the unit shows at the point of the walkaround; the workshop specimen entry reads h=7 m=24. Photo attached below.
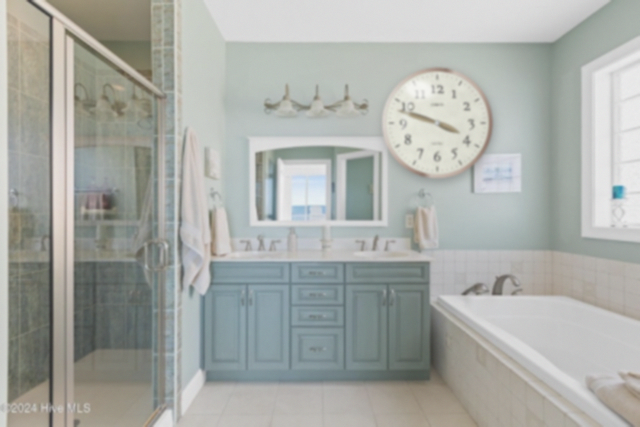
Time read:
h=3 m=48
